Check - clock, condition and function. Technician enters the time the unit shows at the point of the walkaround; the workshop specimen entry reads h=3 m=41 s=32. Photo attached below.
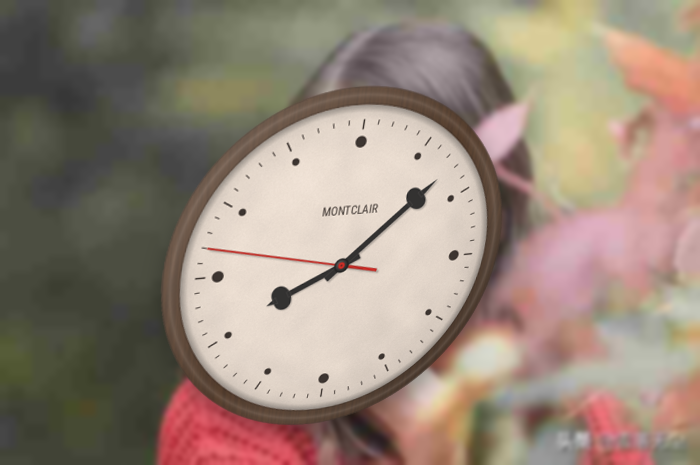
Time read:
h=8 m=7 s=47
